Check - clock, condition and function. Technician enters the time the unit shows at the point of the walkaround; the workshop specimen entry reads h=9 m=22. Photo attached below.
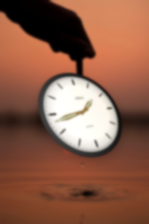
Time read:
h=1 m=43
